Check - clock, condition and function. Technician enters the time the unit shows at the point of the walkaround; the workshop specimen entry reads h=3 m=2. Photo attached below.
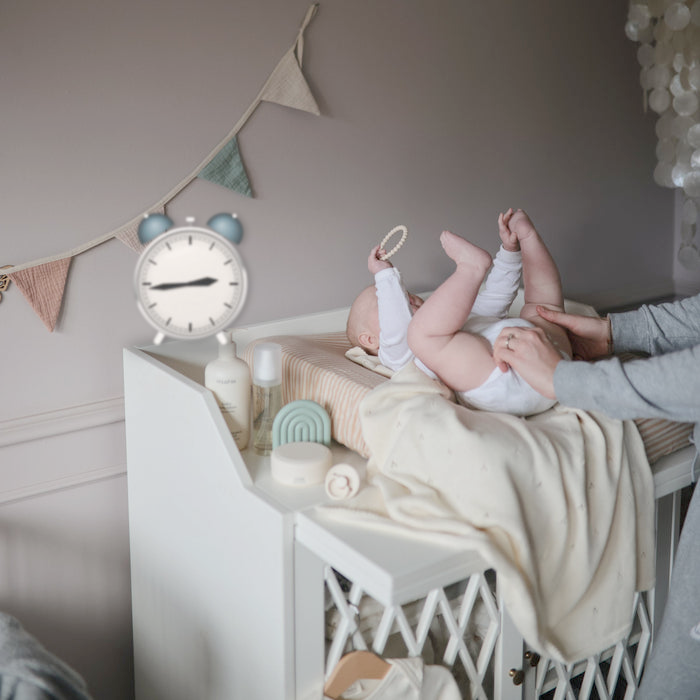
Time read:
h=2 m=44
